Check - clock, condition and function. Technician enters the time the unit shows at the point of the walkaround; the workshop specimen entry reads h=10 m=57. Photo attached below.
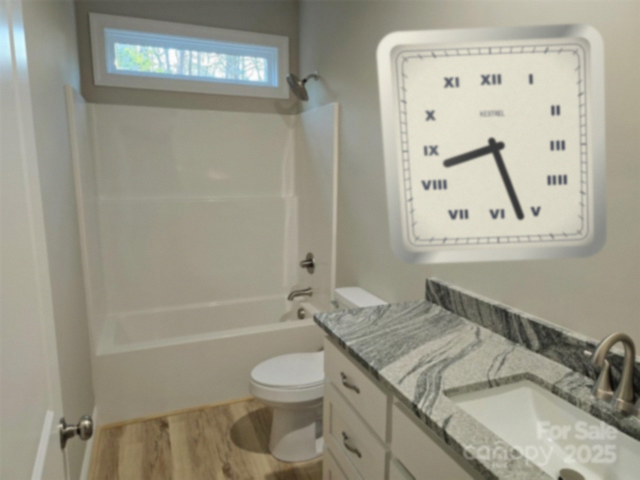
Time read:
h=8 m=27
